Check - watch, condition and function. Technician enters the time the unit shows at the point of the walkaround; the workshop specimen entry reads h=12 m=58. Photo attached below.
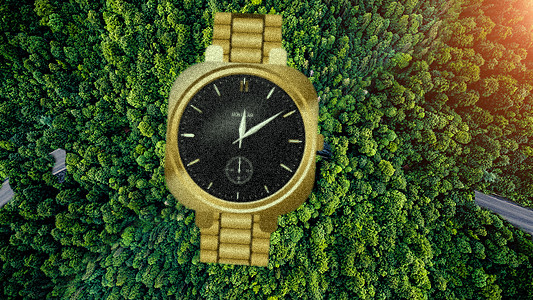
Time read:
h=12 m=9
